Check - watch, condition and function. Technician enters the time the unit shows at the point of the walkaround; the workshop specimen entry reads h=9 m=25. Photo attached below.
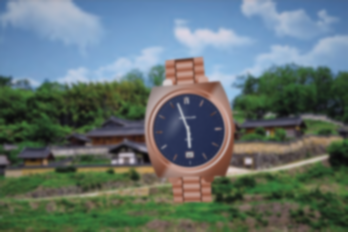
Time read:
h=5 m=57
